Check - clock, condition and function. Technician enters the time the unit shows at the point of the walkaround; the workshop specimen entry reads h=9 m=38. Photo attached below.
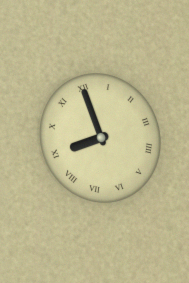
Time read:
h=9 m=0
